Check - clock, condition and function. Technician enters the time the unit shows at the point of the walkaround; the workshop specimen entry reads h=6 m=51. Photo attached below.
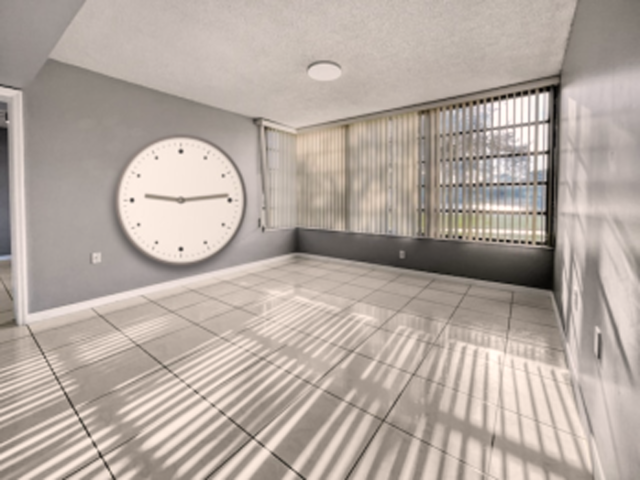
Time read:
h=9 m=14
